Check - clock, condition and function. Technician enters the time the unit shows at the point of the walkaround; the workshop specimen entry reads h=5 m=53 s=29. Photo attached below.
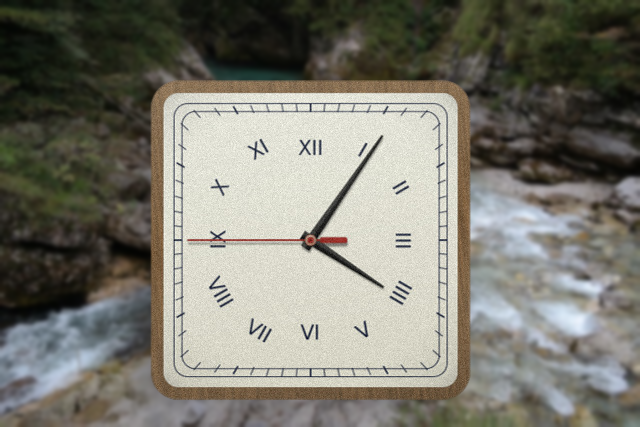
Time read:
h=4 m=5 s=45
